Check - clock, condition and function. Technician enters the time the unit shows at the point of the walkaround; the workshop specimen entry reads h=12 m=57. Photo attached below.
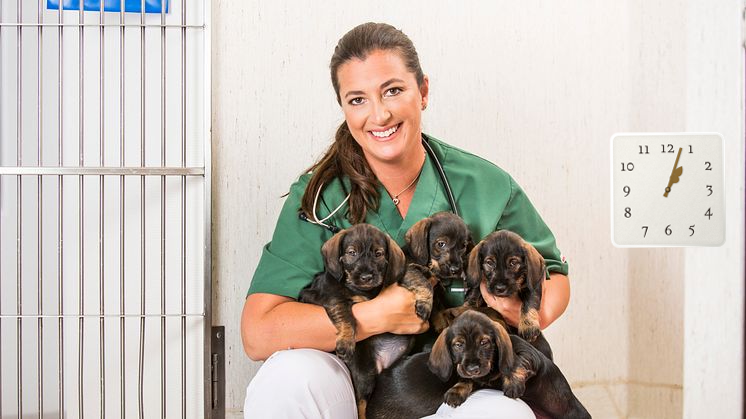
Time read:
h=1 m=3
